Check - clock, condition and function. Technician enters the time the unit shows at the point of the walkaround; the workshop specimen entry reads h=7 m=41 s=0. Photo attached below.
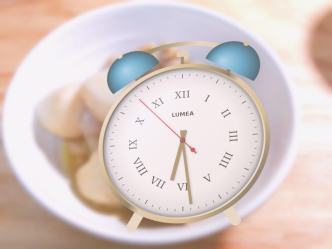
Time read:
h=6 m=28 s=53
